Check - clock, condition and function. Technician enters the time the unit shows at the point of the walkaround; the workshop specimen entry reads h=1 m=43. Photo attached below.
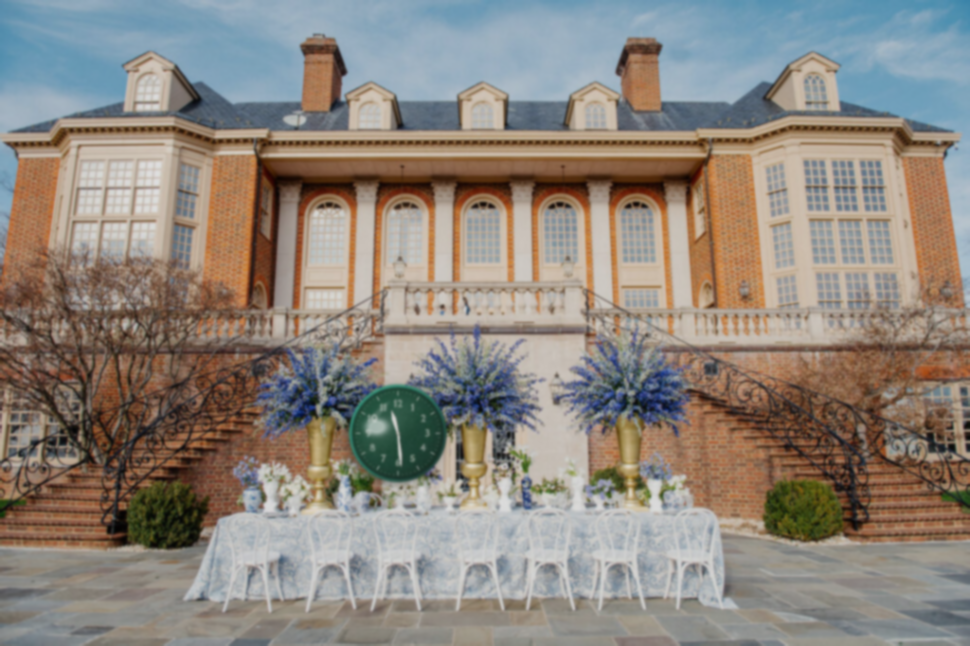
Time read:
h=11 m=29
